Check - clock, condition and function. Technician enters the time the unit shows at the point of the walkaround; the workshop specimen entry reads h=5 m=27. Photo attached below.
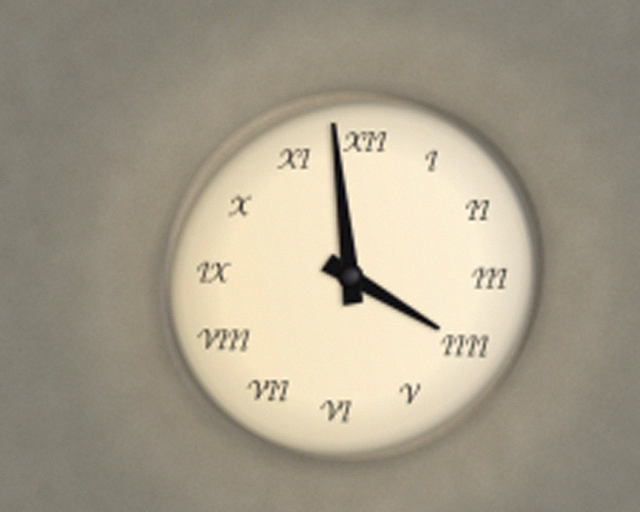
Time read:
h=3 m=58
